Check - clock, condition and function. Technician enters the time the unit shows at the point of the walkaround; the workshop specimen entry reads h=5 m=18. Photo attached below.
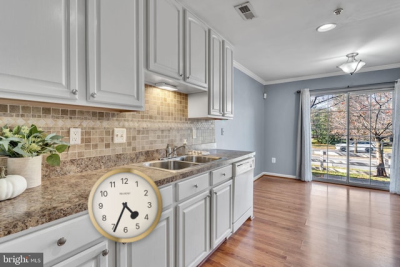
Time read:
h=4 m=34
